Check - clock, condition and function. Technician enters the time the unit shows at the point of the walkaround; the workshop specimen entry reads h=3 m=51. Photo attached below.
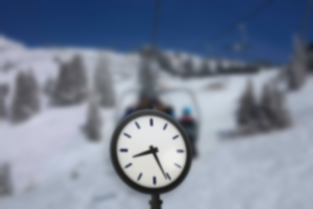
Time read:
h=8 m=26
